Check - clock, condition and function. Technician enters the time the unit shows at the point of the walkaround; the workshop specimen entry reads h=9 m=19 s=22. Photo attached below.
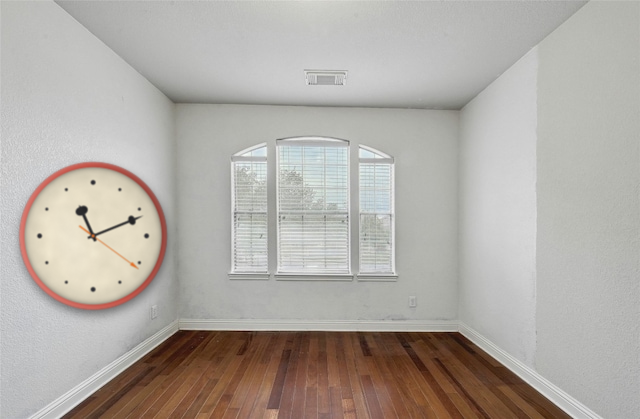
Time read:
h=11 m=11 s=21
